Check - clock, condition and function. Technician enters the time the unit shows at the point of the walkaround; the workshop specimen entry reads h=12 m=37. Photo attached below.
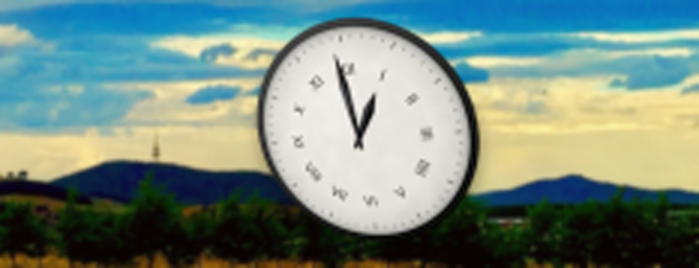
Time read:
h=12 m=59
